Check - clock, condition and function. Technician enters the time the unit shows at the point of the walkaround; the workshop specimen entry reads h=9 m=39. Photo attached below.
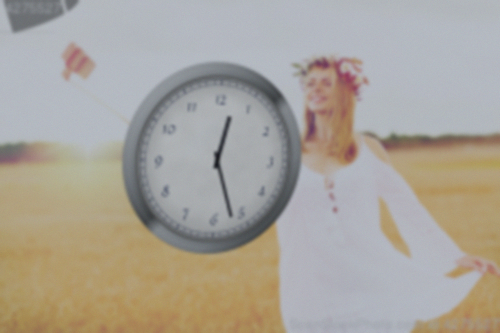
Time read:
h=12 m=27
